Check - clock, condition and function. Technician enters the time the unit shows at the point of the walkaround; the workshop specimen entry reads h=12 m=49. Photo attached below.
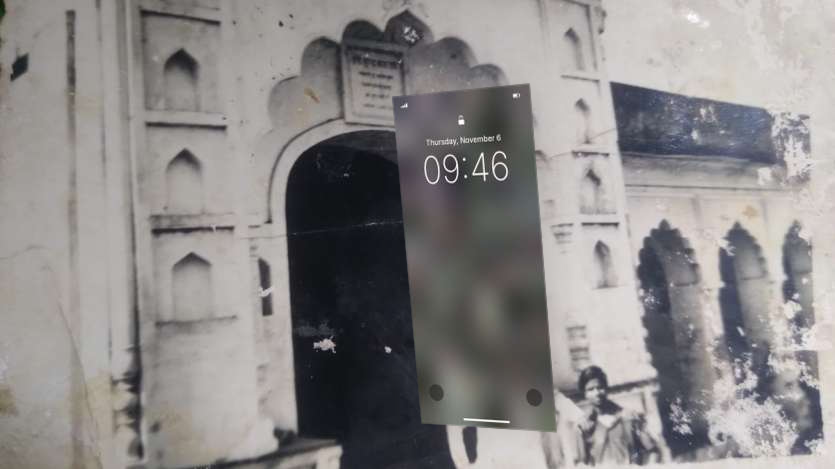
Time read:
h=9 m=46
